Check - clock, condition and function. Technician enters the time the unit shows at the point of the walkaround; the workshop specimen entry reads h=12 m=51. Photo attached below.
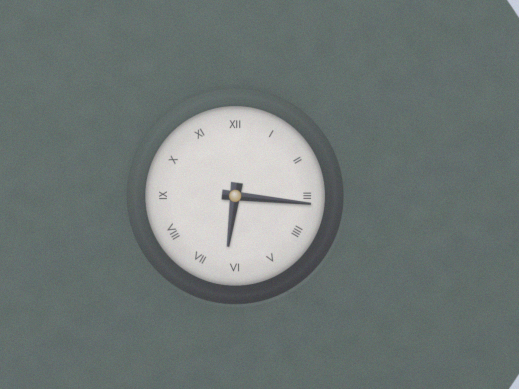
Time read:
h=6 m=16
